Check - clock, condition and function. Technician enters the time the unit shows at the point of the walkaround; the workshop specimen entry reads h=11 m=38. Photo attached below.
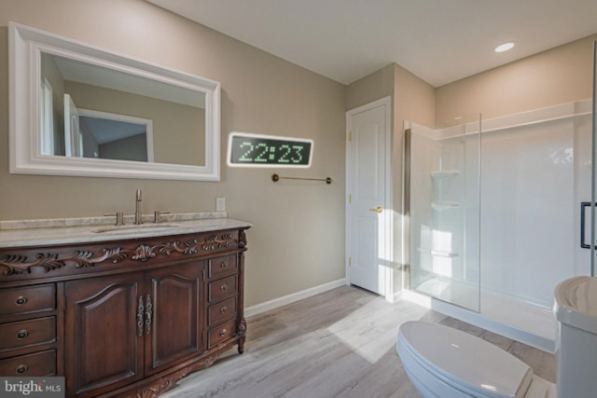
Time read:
h=22 m=23
